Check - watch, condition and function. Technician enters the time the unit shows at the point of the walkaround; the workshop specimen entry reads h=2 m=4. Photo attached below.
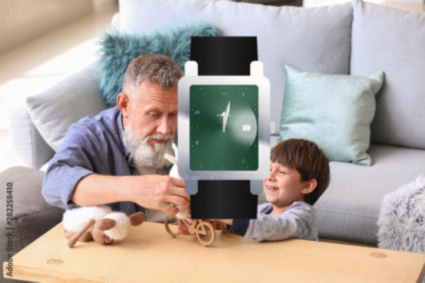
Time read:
h=12 m=2
